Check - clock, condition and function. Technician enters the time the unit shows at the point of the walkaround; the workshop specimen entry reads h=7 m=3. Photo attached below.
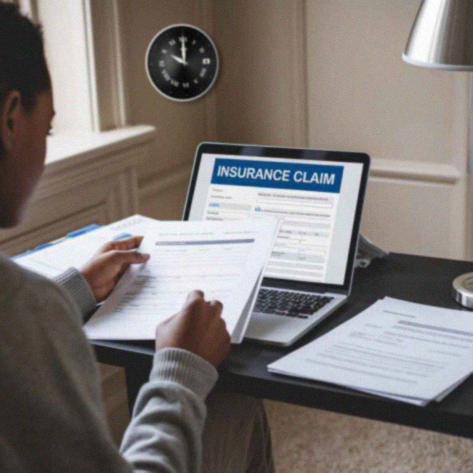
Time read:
h=10 m=0
